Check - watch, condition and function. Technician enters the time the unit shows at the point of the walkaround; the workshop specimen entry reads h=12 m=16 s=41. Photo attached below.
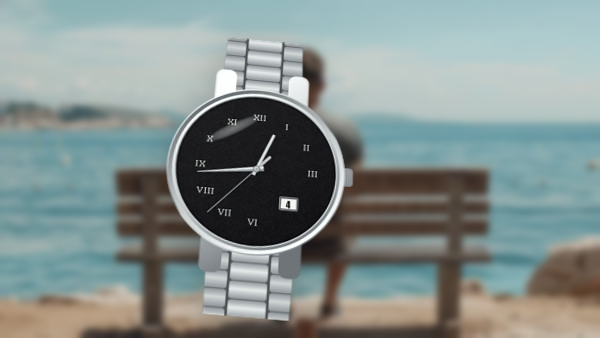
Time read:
h=12 m=43 s=37
